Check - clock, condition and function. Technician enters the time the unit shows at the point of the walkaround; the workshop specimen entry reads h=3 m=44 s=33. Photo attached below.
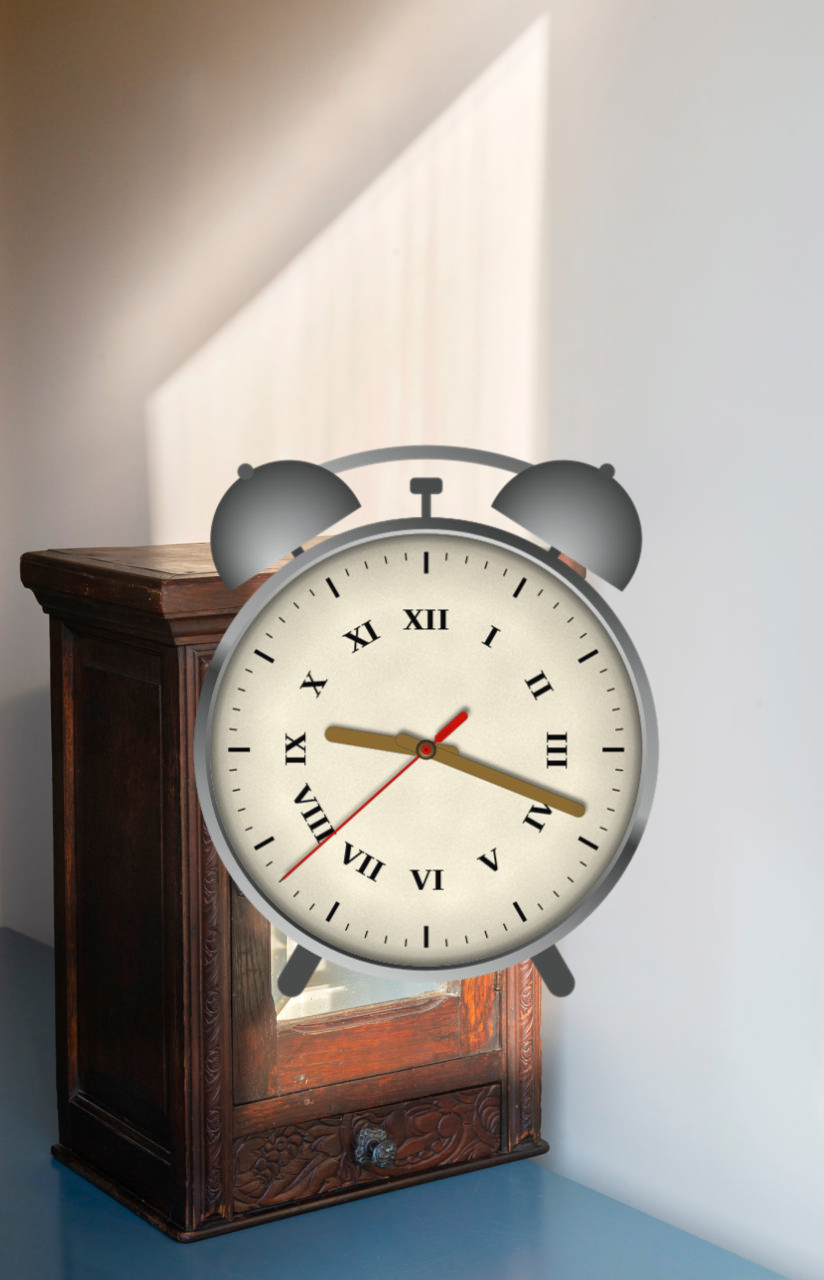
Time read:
h=9 m=18 s=38
